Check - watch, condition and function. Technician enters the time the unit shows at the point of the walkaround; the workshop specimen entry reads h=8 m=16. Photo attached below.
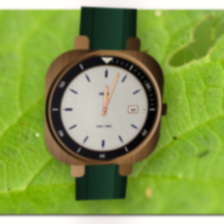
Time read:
h=12 m=3
